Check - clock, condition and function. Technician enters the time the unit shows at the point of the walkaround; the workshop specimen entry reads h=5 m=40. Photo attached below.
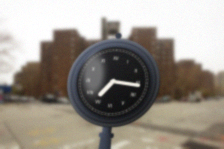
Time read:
h=7 m=16
